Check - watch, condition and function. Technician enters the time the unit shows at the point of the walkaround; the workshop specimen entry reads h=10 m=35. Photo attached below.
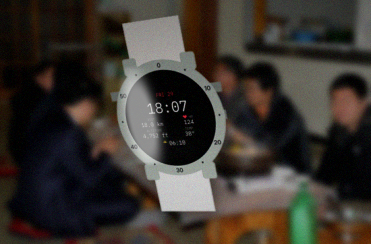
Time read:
h=18 m=7
